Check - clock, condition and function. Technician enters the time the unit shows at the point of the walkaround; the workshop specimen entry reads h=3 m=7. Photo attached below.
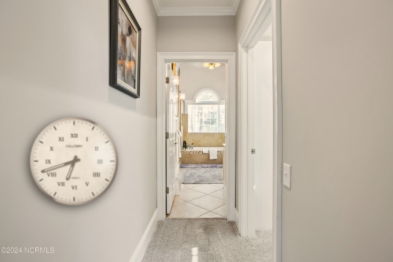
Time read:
h=6 m=42
